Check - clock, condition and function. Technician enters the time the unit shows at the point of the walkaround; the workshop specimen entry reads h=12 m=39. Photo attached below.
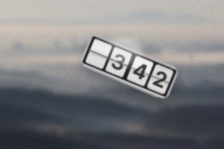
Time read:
h=3 m=42
